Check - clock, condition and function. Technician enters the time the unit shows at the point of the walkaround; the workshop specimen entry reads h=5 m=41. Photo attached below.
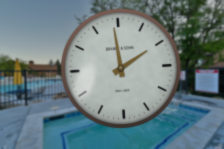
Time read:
h=1 m=59
